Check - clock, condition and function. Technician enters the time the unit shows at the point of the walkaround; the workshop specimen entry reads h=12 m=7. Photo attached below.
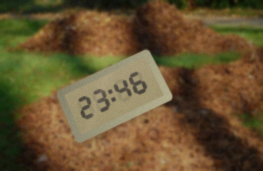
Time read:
h=23 m=46
